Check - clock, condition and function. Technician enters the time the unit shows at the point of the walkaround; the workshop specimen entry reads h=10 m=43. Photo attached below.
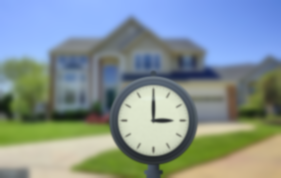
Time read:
h=3 m=0
